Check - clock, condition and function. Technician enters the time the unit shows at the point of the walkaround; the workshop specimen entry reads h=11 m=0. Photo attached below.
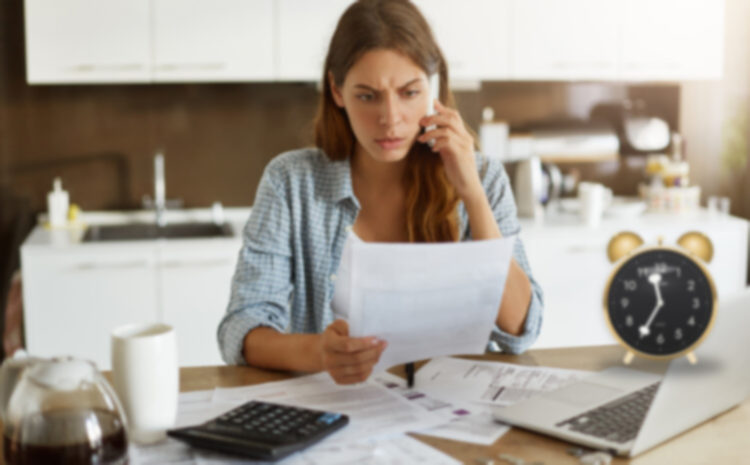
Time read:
h=11 m=35
